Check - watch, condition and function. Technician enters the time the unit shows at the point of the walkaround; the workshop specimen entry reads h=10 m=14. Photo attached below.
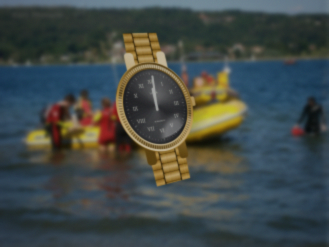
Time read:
h=12 m=1
